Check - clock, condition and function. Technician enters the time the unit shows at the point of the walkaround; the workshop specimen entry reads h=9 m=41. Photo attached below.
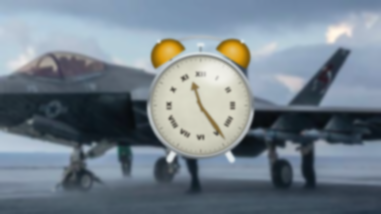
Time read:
h=11 m=24
